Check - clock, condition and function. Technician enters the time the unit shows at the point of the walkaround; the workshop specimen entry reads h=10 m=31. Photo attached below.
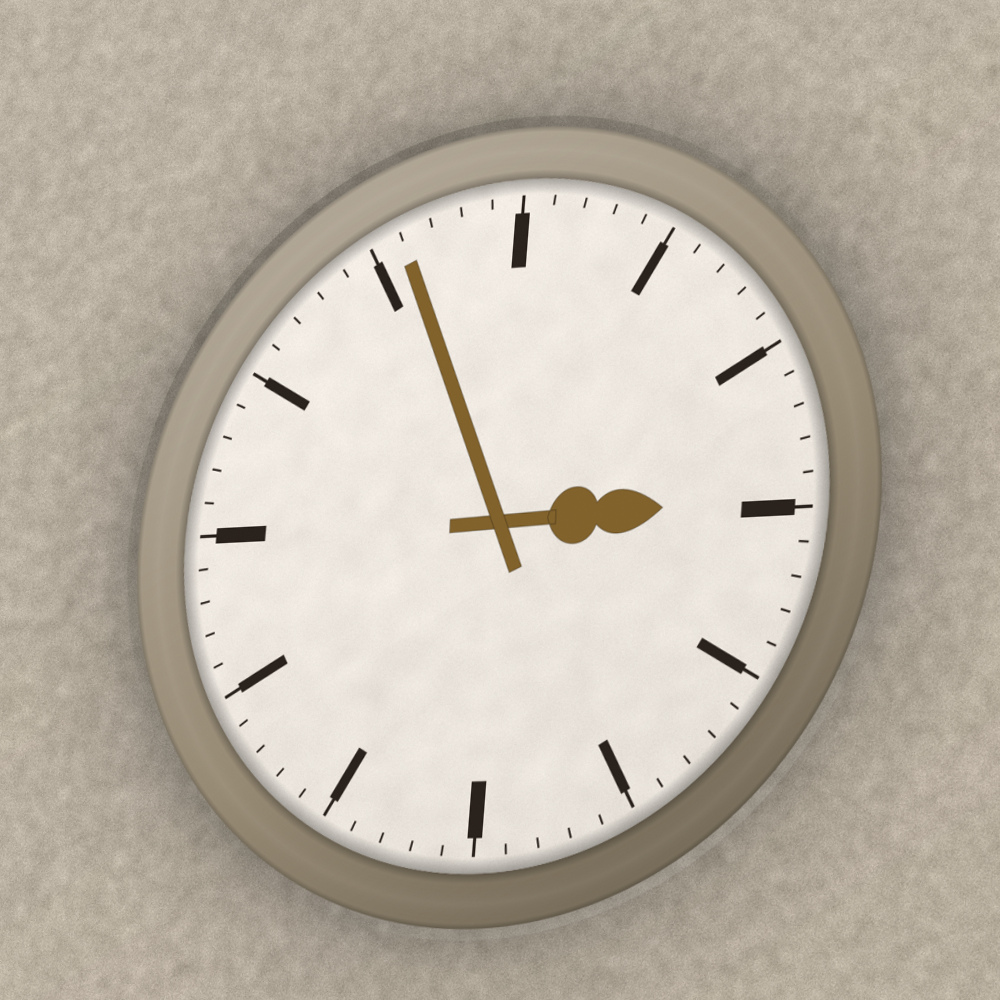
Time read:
h=2 m=56
